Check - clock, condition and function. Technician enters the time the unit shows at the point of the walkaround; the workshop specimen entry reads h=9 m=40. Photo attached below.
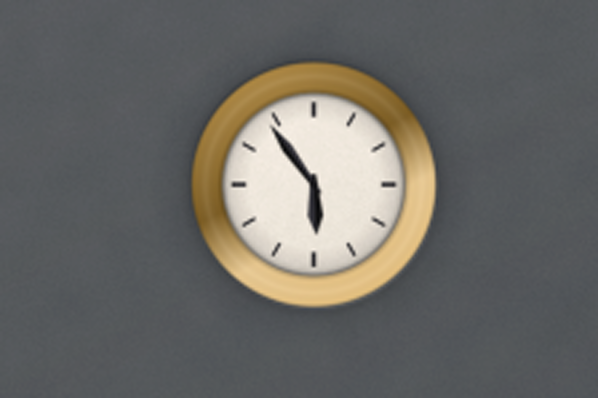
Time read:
h=5 m=54
